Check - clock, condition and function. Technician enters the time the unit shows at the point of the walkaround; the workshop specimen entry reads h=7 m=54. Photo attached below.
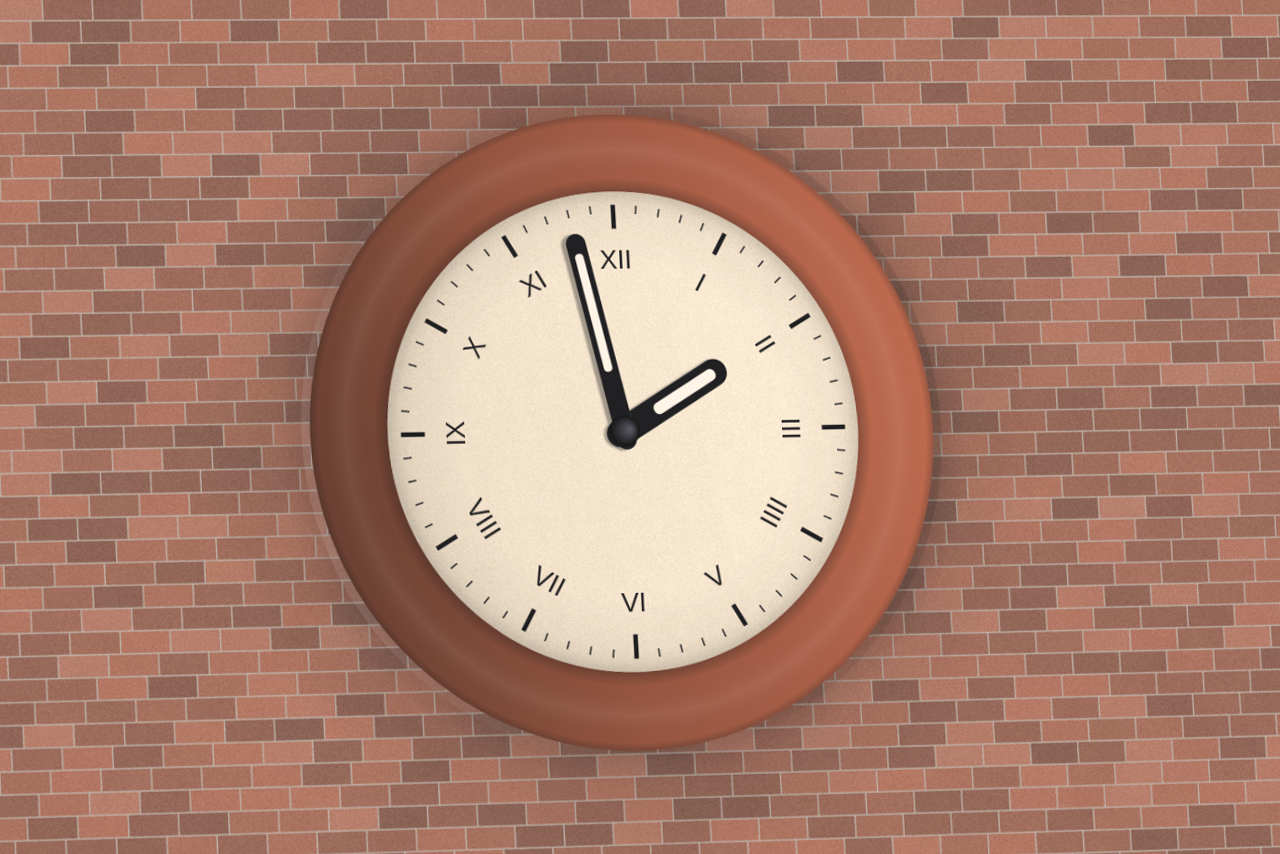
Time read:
h=1 m=58
